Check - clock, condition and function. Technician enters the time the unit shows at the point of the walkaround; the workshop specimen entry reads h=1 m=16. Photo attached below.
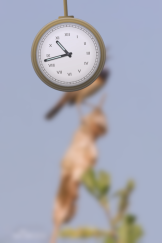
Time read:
h=10 m=43
